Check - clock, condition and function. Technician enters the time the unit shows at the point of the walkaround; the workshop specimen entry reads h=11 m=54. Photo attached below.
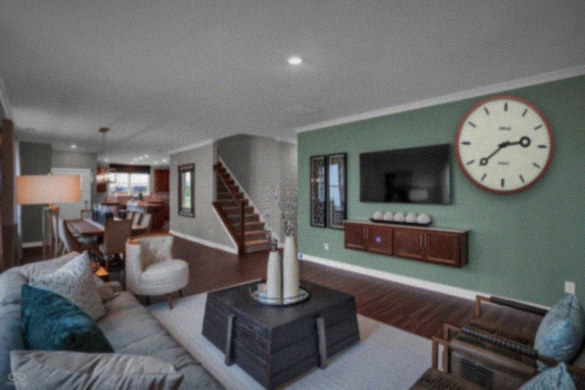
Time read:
h=2 m=38
